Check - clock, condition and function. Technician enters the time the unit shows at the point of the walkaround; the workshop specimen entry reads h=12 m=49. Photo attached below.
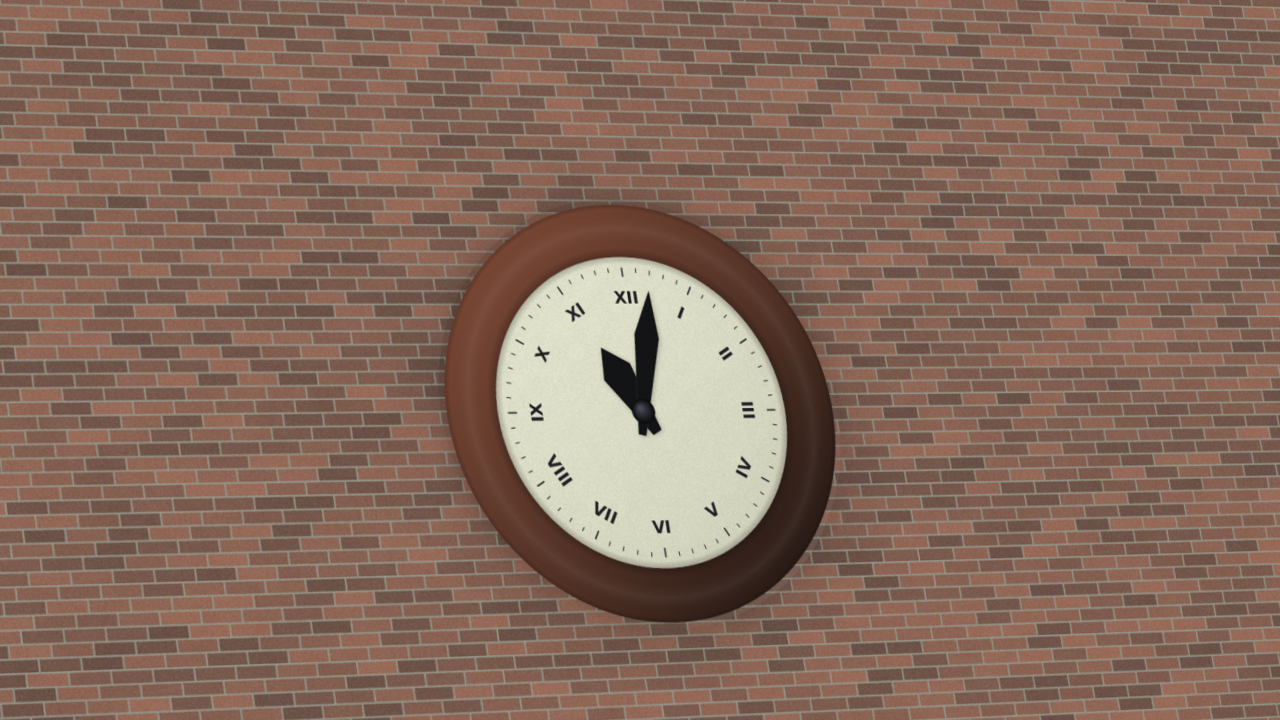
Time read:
h=11 m=2
